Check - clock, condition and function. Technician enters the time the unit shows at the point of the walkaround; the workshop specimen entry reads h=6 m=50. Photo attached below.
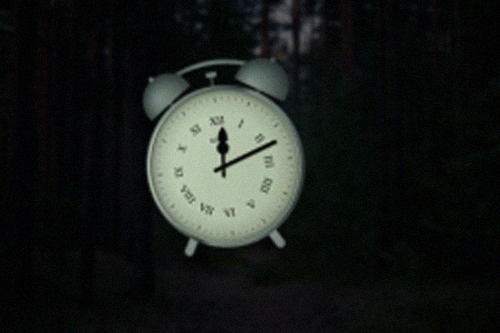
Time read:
h=12 m=12
